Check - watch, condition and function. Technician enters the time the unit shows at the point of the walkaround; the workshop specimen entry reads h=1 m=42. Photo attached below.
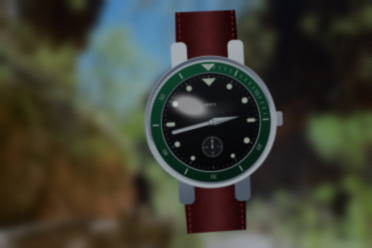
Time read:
h=2 m=43
